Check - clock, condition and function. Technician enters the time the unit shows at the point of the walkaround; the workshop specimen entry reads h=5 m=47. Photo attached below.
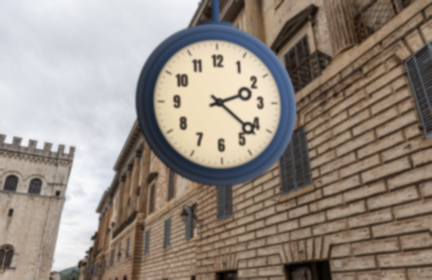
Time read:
h=2 m=22
